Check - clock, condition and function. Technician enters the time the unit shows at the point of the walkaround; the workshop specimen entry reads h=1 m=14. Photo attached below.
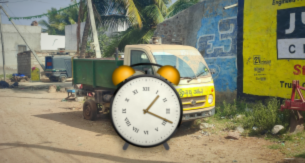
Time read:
h=1 m=19
